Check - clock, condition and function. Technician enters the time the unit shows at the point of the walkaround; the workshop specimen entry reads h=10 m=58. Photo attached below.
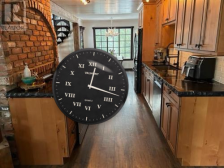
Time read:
h=12 m=17
